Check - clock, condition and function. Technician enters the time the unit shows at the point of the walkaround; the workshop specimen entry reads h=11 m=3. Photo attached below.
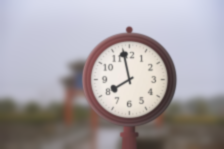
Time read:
h=7 m=58
